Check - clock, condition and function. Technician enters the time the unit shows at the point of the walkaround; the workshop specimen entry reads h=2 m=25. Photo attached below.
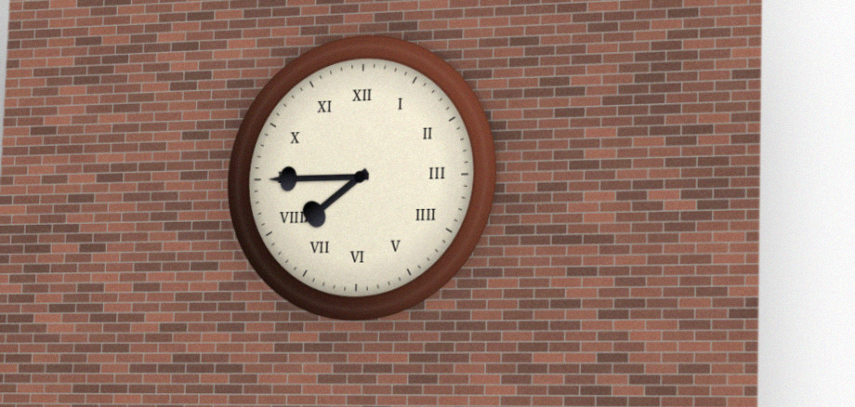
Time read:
h=7 m=45
